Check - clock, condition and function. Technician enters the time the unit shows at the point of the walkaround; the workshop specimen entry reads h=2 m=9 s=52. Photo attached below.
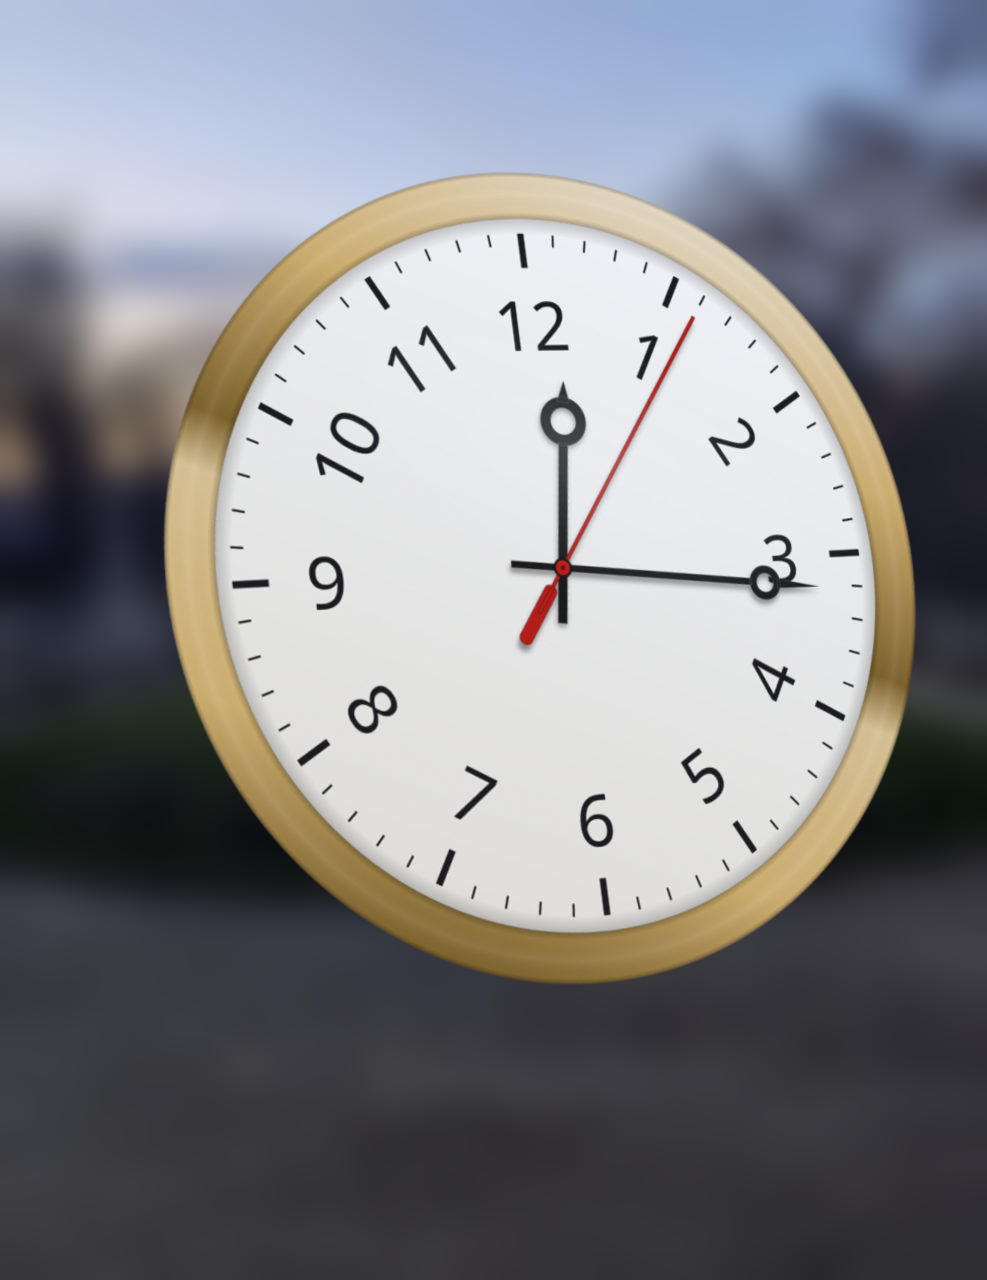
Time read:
h=12 m=16 s=6
